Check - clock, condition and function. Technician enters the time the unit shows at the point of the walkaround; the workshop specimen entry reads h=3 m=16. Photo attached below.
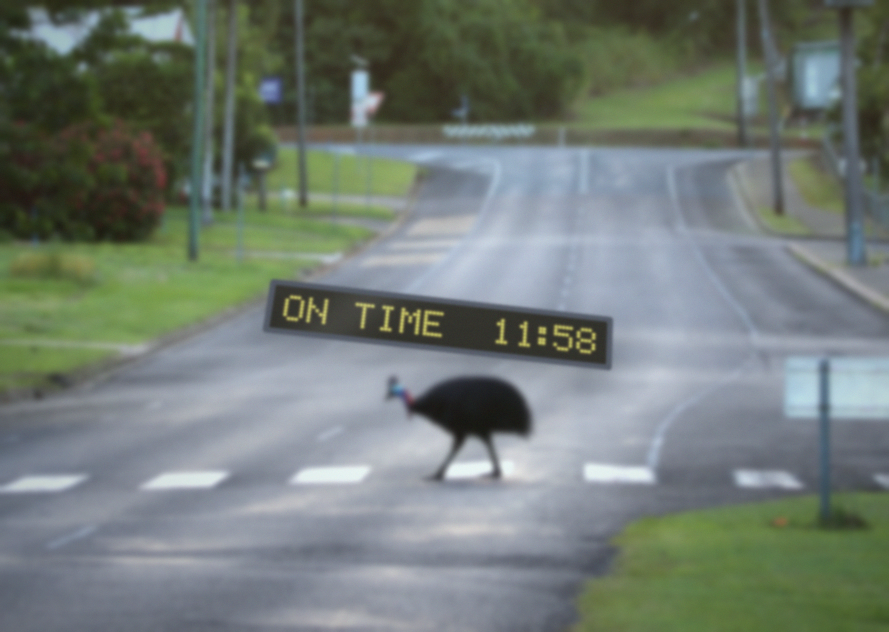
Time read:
h=11 m=58
